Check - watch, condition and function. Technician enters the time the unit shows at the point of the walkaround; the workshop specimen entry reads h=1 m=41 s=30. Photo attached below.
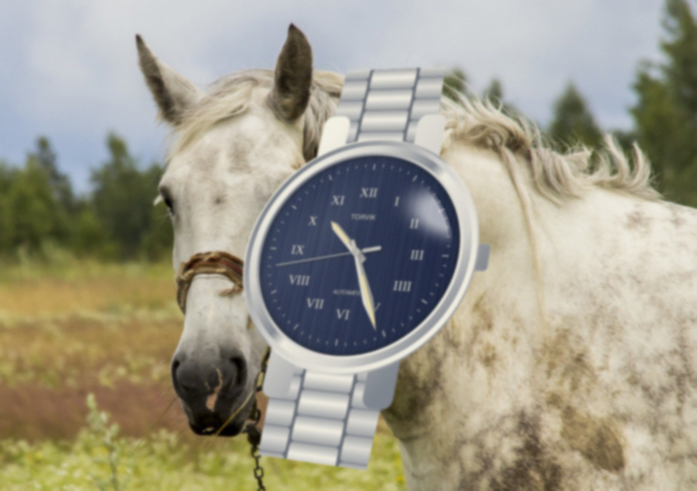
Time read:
h=10 m=25 s=43
